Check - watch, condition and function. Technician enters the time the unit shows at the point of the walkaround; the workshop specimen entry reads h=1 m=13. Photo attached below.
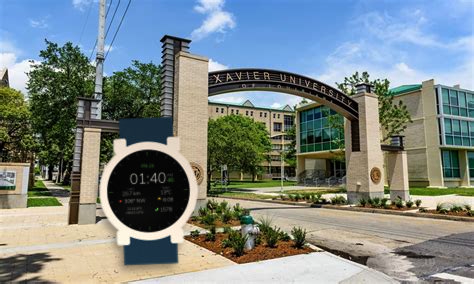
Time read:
h=1 m=40
